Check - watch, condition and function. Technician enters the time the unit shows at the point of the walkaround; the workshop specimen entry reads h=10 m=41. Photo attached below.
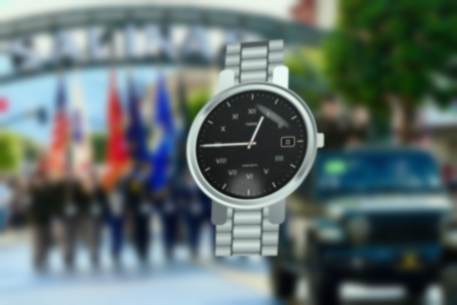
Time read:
h=12 m=45
